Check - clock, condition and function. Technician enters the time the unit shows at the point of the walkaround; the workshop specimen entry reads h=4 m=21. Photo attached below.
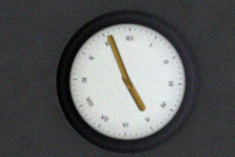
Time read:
h=4 m=56
